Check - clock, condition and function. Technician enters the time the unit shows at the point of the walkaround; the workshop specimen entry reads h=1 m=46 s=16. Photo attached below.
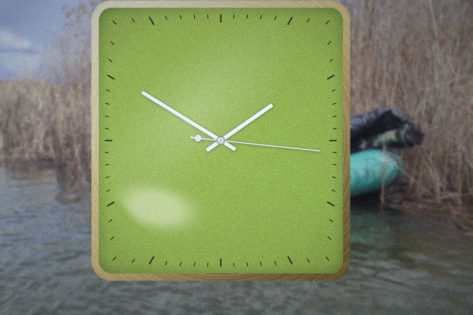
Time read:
h=1 m=50 s=16
